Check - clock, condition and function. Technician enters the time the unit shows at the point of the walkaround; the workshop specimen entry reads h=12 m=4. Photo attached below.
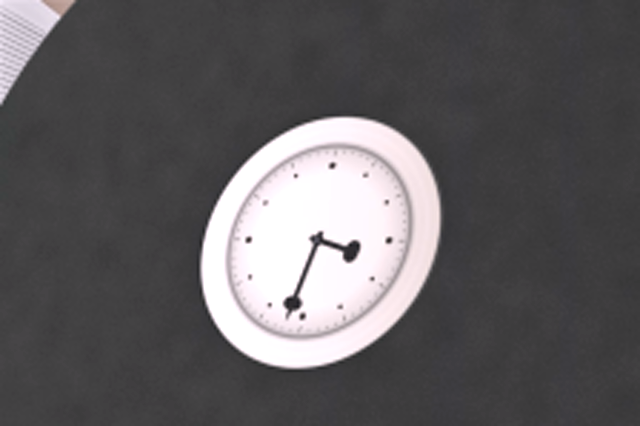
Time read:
h=3 m=32
